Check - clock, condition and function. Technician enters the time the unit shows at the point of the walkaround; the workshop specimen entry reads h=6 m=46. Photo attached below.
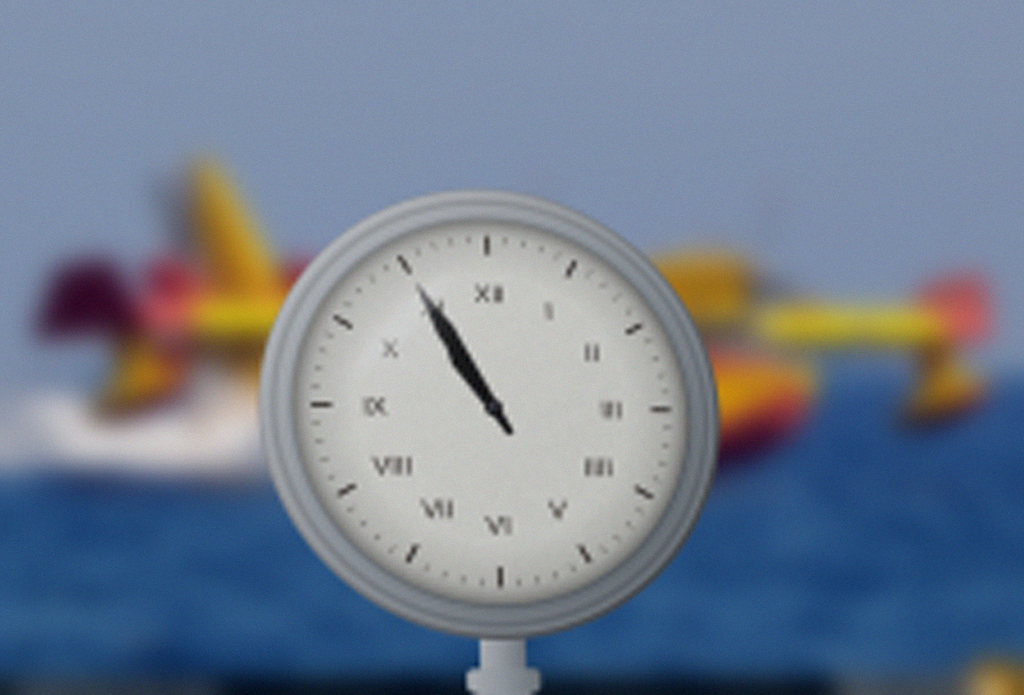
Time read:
h=10 m=55
